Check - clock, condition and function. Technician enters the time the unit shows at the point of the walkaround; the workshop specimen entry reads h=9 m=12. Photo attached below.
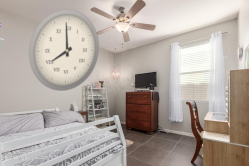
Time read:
h=7 m=59
